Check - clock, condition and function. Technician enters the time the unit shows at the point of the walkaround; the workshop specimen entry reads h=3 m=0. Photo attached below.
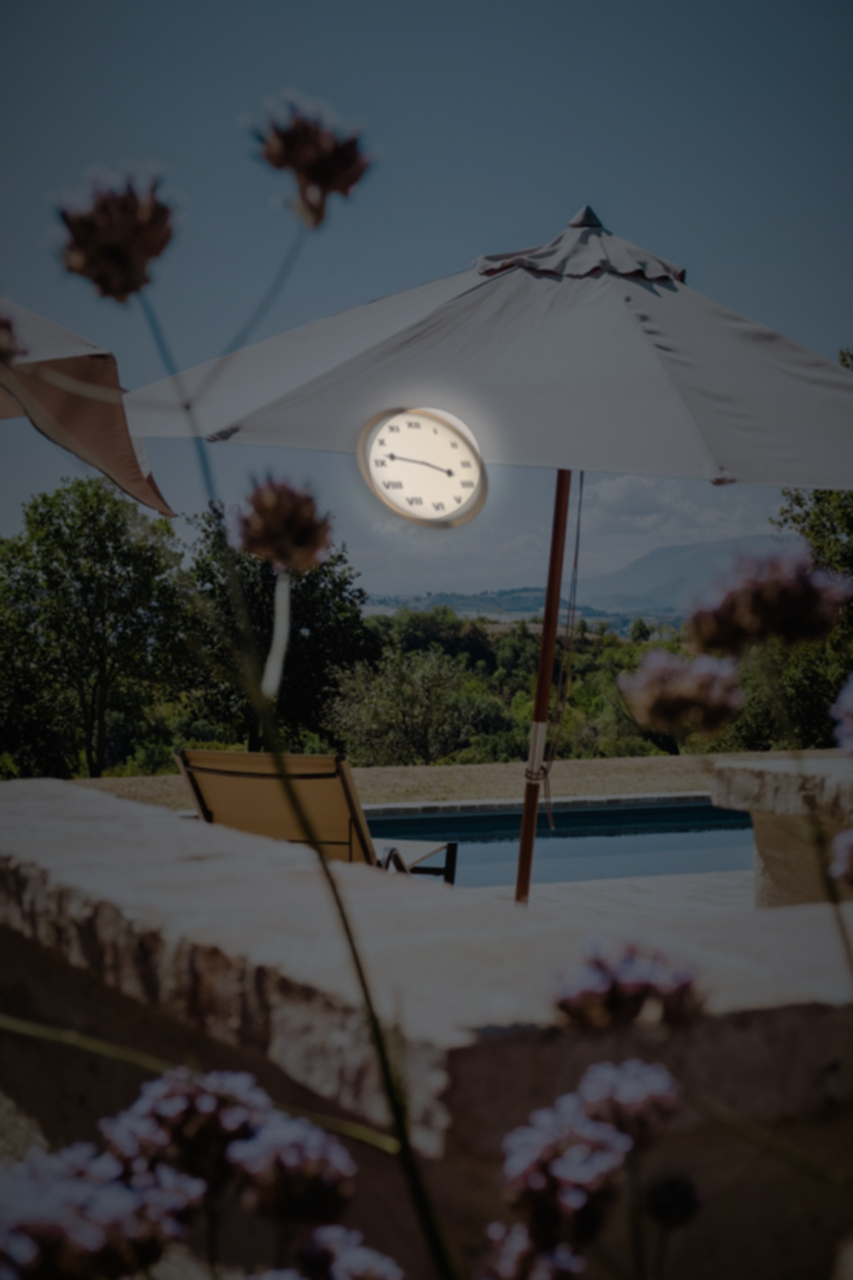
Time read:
h=3 m=47
